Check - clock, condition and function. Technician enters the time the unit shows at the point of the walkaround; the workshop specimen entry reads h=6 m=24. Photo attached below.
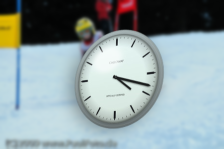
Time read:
h=4 m=18
